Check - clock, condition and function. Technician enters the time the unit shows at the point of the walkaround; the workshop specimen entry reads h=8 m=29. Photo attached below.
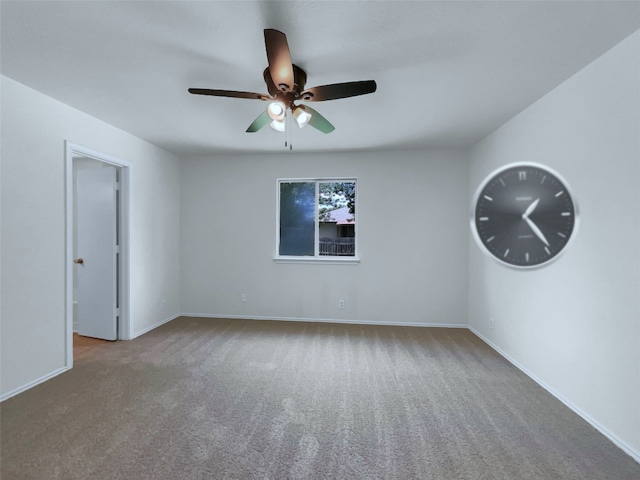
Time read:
h=1 m=24
